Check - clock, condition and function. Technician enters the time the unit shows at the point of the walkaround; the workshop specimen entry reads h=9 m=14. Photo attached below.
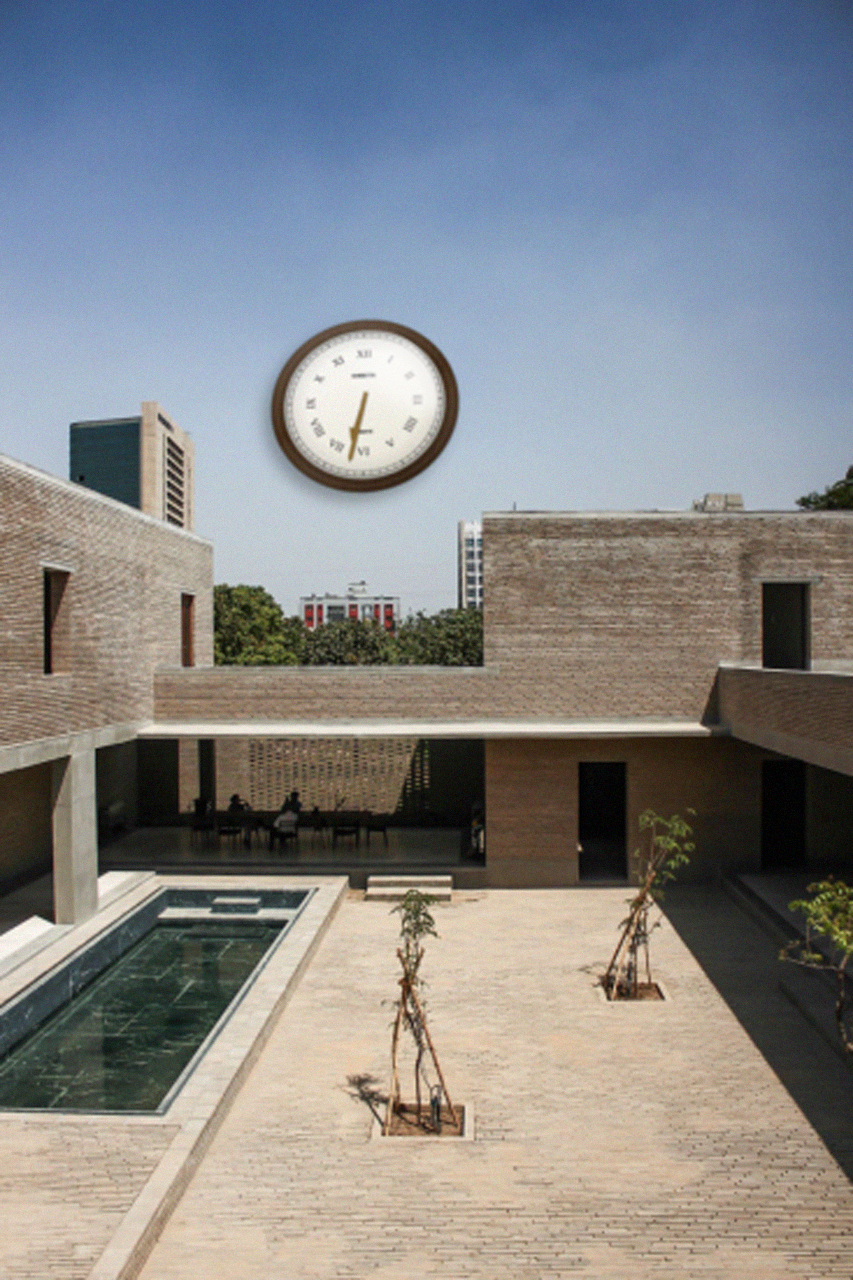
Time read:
h=6 m=32
